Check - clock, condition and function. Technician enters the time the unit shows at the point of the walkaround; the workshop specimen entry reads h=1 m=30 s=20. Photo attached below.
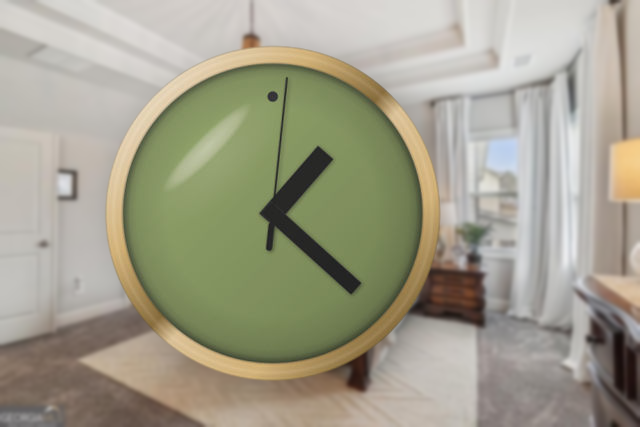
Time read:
h=1 m=22 s=1
